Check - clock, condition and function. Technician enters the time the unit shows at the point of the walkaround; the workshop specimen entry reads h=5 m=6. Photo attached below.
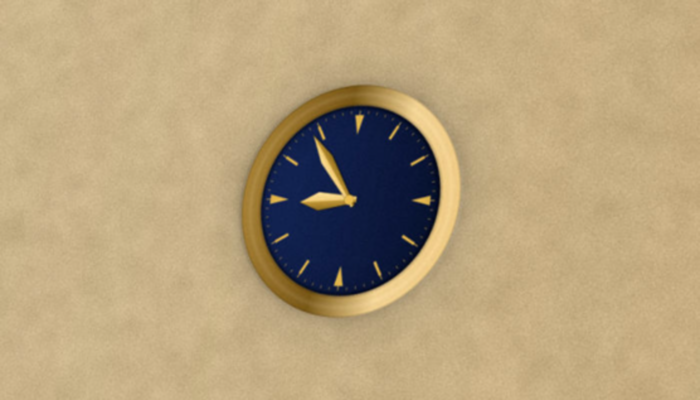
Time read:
h=8 m=54
